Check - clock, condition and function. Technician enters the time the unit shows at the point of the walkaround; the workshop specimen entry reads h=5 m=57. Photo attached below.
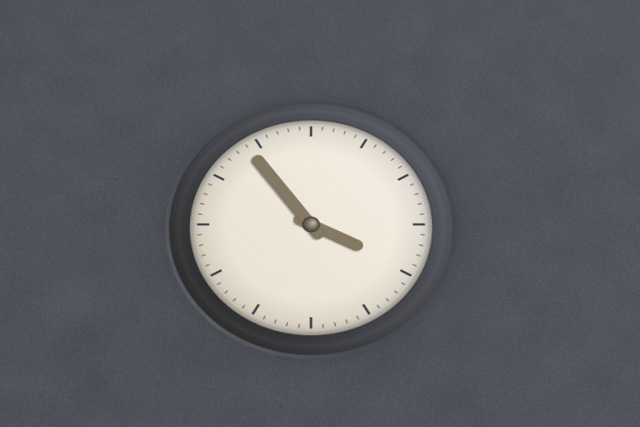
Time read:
h=3 m=54
